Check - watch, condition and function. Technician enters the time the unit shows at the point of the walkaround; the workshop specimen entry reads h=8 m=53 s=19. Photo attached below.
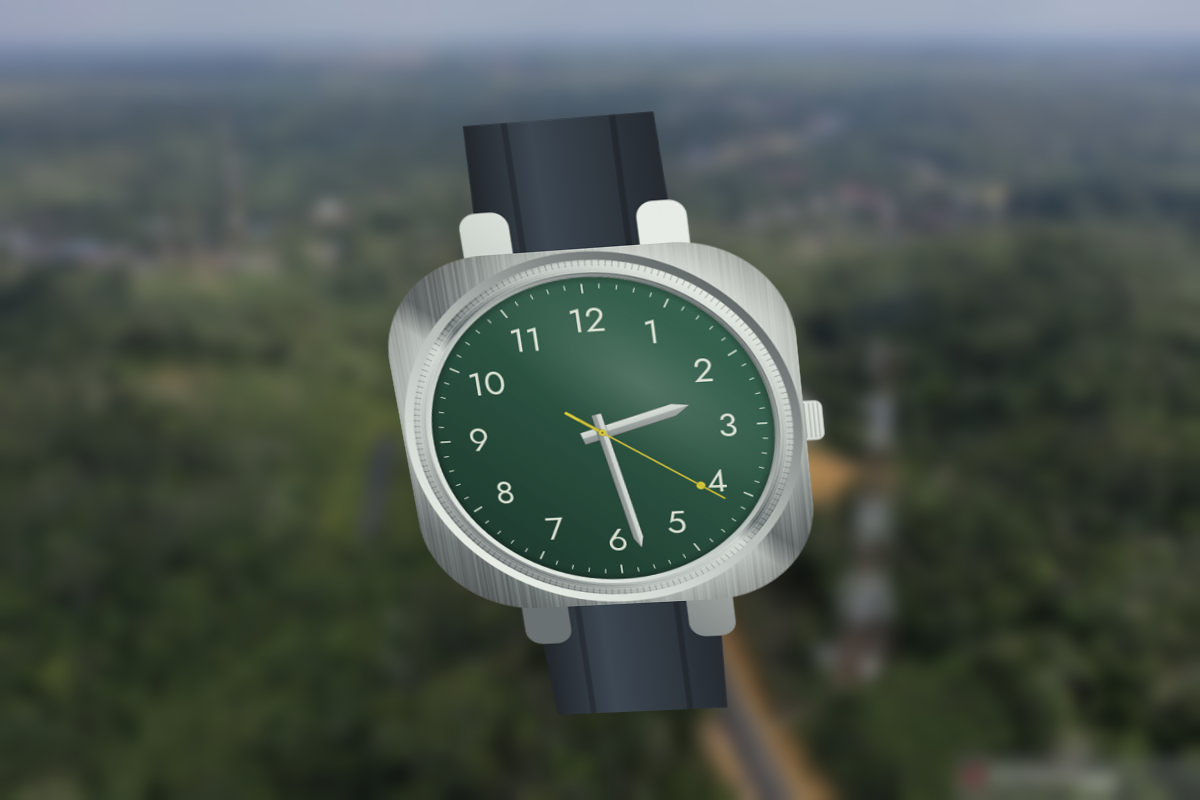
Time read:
h=2 m=28 s=21
